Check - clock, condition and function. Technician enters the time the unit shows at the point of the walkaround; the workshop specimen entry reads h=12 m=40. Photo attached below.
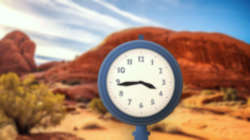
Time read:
h=3 m=44
